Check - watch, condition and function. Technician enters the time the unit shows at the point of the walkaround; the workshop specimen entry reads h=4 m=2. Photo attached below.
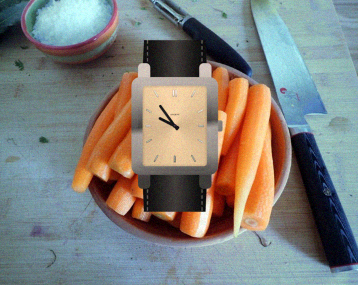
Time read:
h=9 m=54
